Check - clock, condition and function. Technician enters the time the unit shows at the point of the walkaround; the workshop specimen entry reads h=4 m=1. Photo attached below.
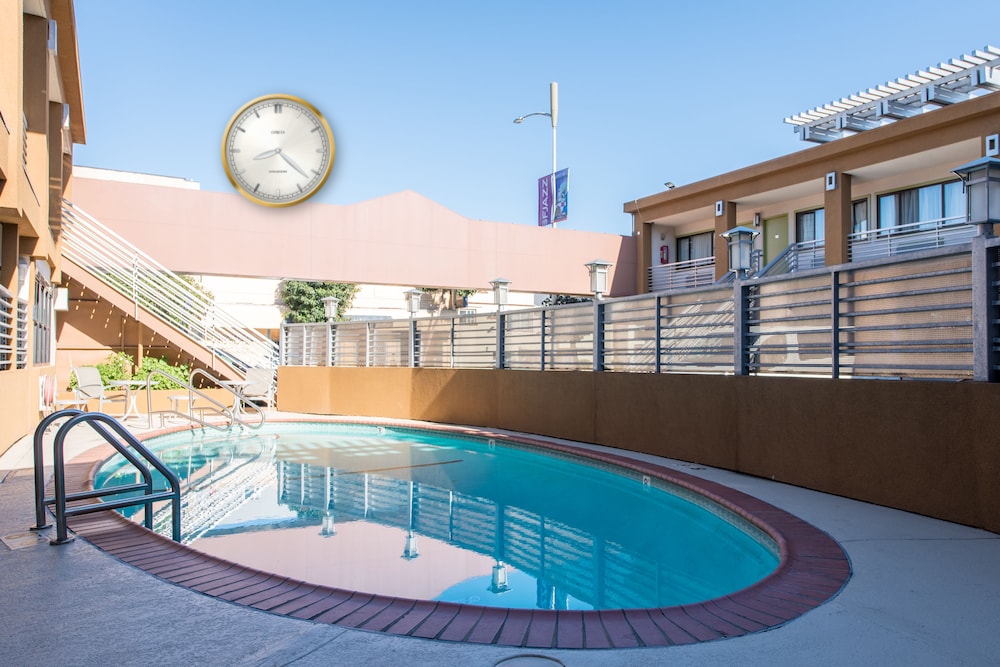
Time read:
h=8 m=22
